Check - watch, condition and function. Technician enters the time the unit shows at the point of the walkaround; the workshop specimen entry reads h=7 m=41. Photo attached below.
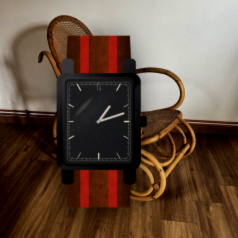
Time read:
h=1 m=12
